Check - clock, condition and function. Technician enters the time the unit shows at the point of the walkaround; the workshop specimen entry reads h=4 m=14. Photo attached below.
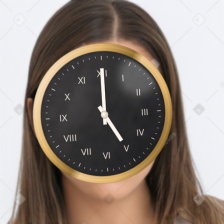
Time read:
h=5 m=0
